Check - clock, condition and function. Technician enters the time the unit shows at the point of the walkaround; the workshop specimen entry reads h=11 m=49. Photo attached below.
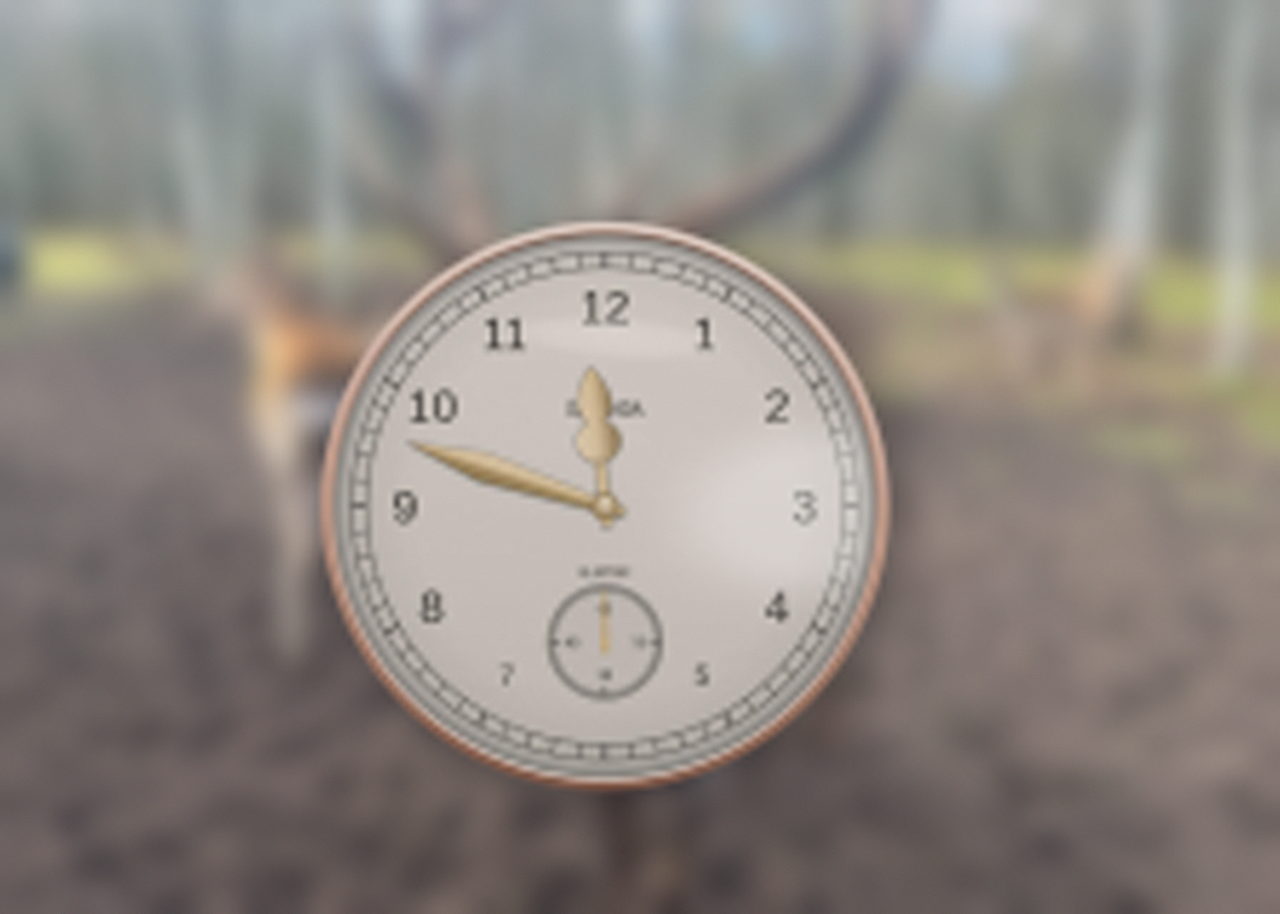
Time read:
h=11 m=48
